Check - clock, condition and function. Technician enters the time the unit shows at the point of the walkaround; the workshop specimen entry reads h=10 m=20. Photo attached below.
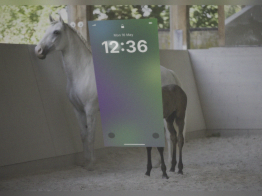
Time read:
h=12 m=36
